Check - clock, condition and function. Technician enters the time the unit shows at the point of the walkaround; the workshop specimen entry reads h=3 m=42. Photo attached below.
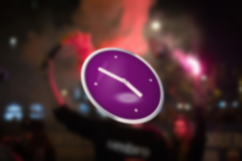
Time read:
h=4 m=51
